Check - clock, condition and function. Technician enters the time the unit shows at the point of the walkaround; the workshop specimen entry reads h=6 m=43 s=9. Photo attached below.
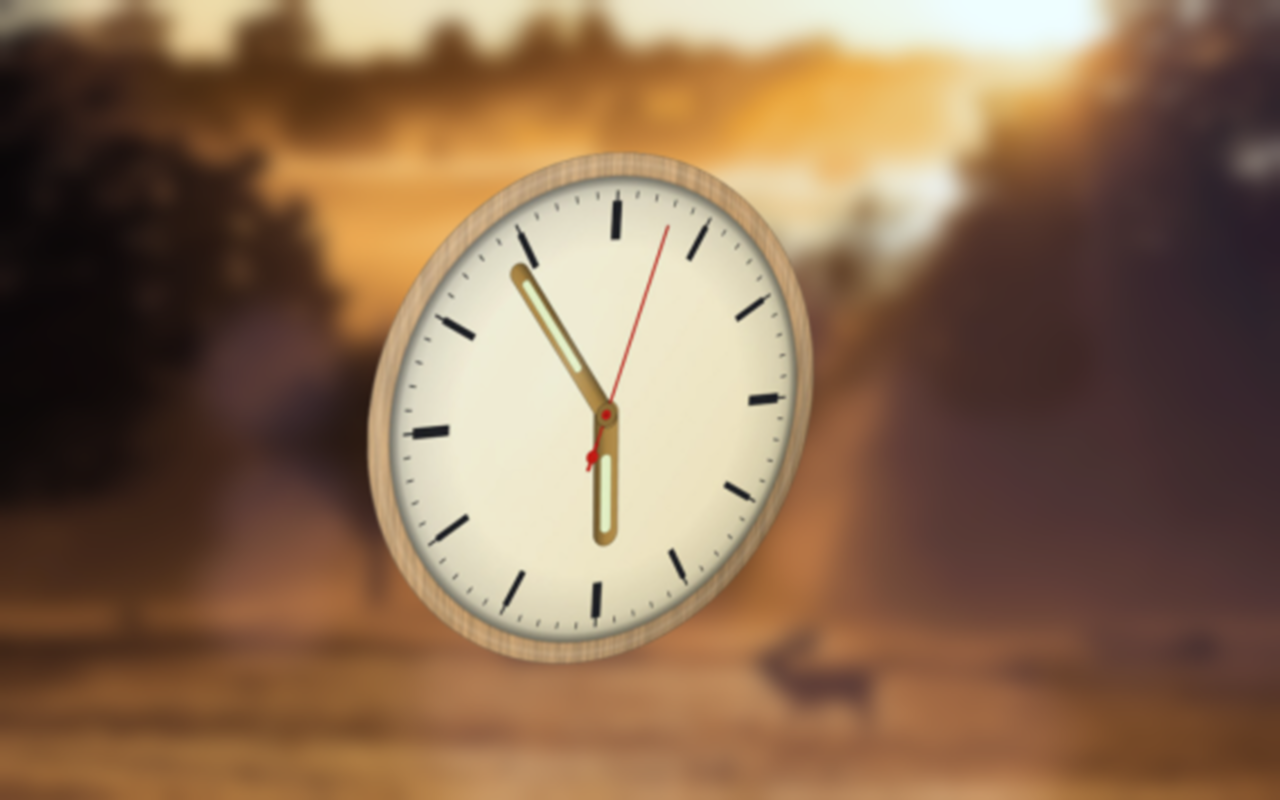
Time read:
h=5 m=54 s=3
